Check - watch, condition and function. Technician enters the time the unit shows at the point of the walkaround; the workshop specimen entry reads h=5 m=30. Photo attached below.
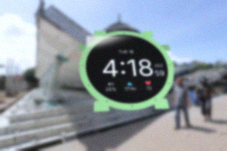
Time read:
h=4 m=18
